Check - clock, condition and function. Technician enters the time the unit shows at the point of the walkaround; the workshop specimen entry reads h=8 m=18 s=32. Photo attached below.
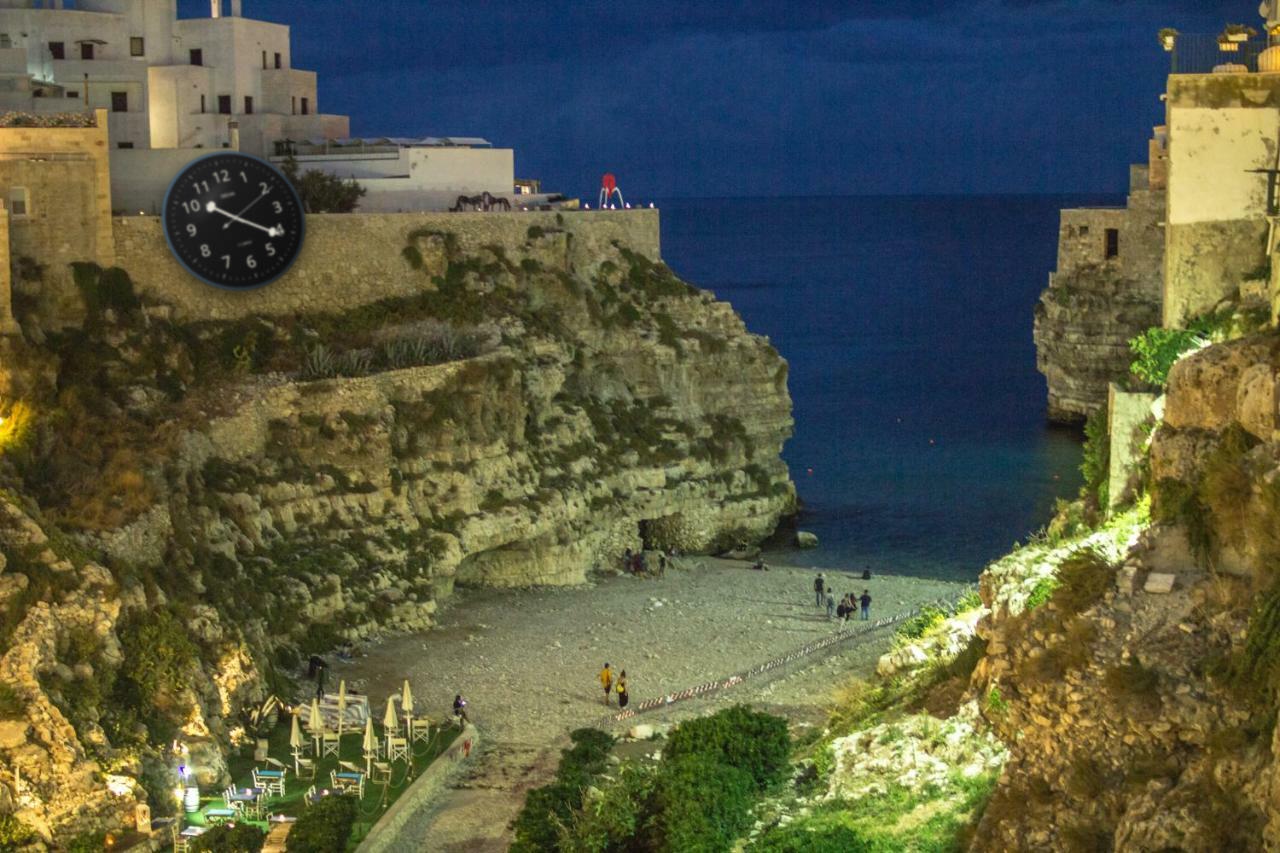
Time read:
h=10 m=21 s=11
